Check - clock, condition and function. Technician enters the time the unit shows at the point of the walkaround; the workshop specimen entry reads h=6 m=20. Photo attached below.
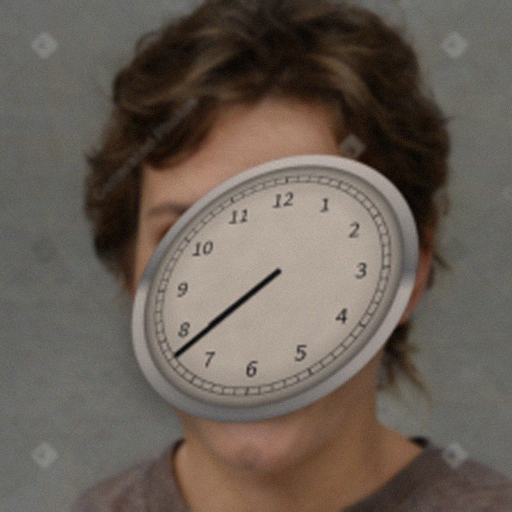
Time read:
h=7 m=38
